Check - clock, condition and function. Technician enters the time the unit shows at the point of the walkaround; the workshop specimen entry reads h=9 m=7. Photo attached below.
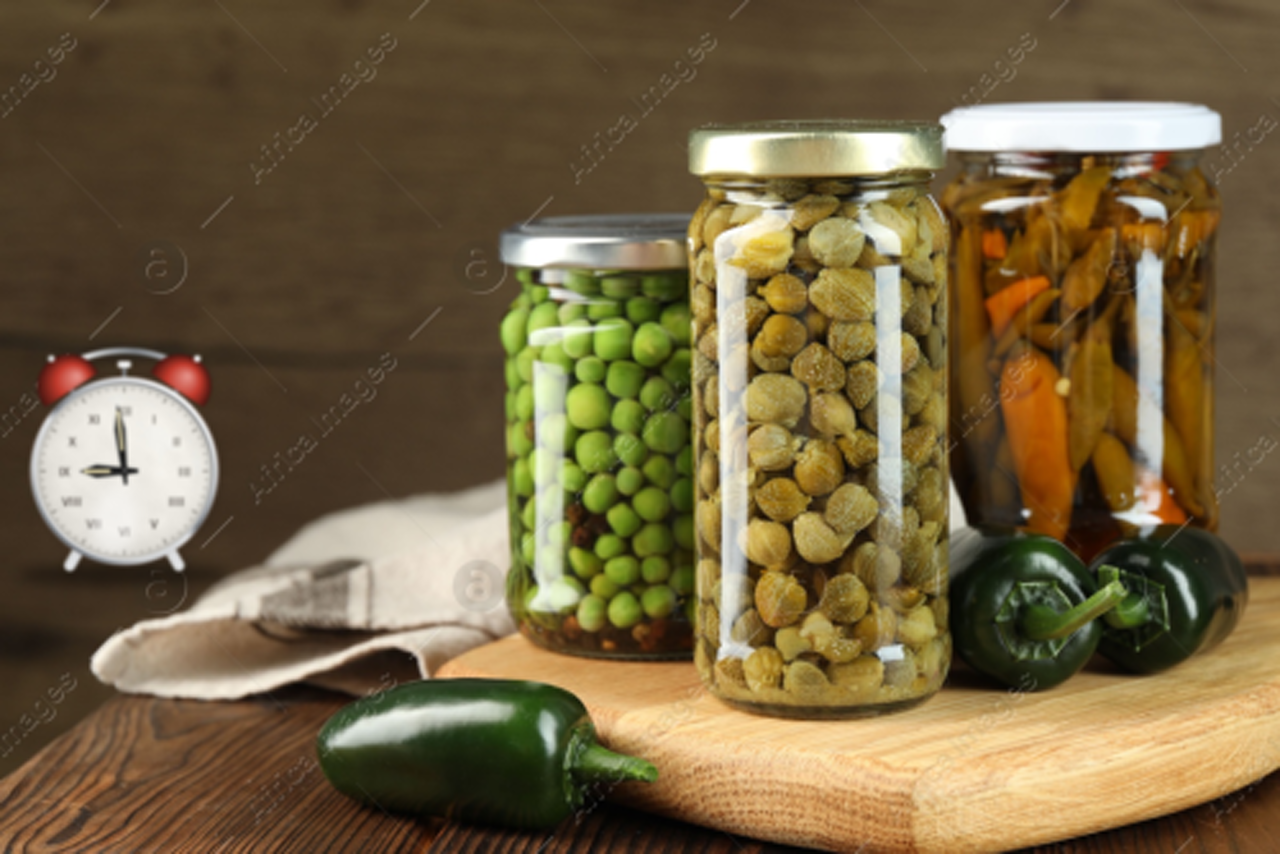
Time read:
h=8 m=59
